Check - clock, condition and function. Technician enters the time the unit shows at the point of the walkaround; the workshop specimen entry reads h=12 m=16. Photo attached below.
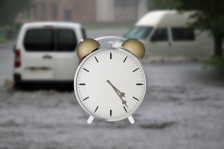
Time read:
h=4 m=24
